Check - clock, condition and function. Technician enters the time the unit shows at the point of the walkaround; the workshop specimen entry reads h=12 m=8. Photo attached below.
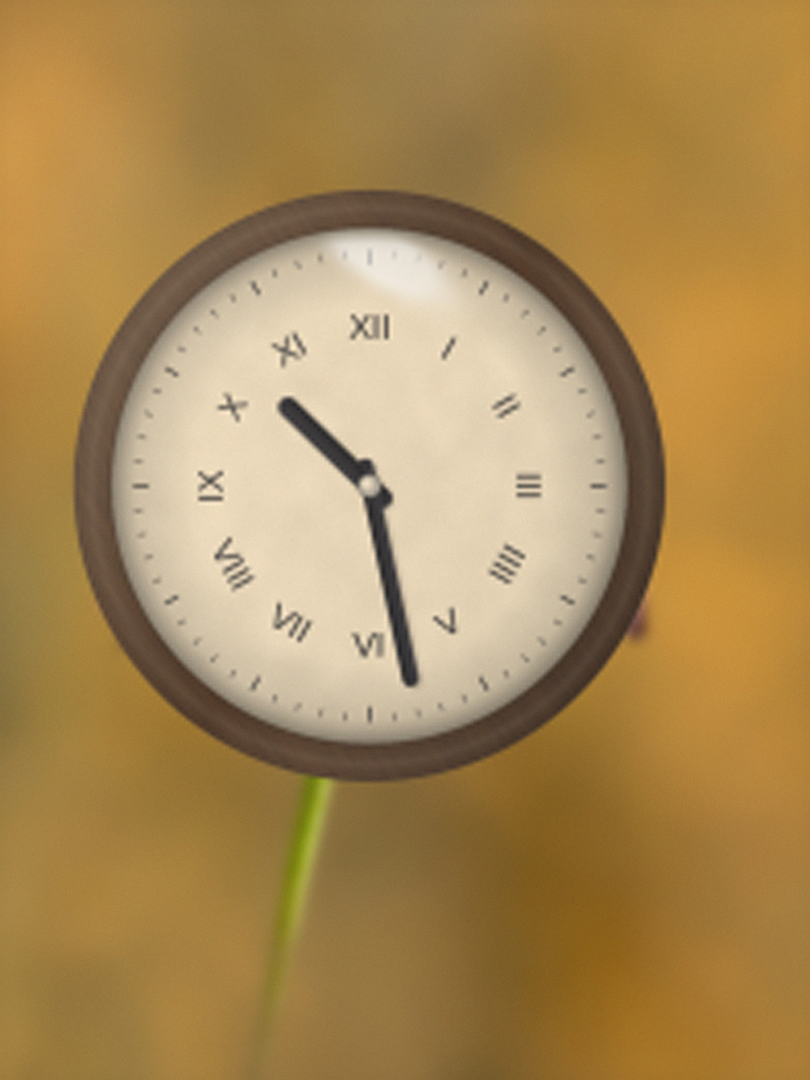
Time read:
h=10 m=28
